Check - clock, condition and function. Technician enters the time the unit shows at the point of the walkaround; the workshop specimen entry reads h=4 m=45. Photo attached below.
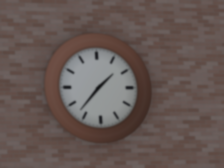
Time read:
h=1 m=37
